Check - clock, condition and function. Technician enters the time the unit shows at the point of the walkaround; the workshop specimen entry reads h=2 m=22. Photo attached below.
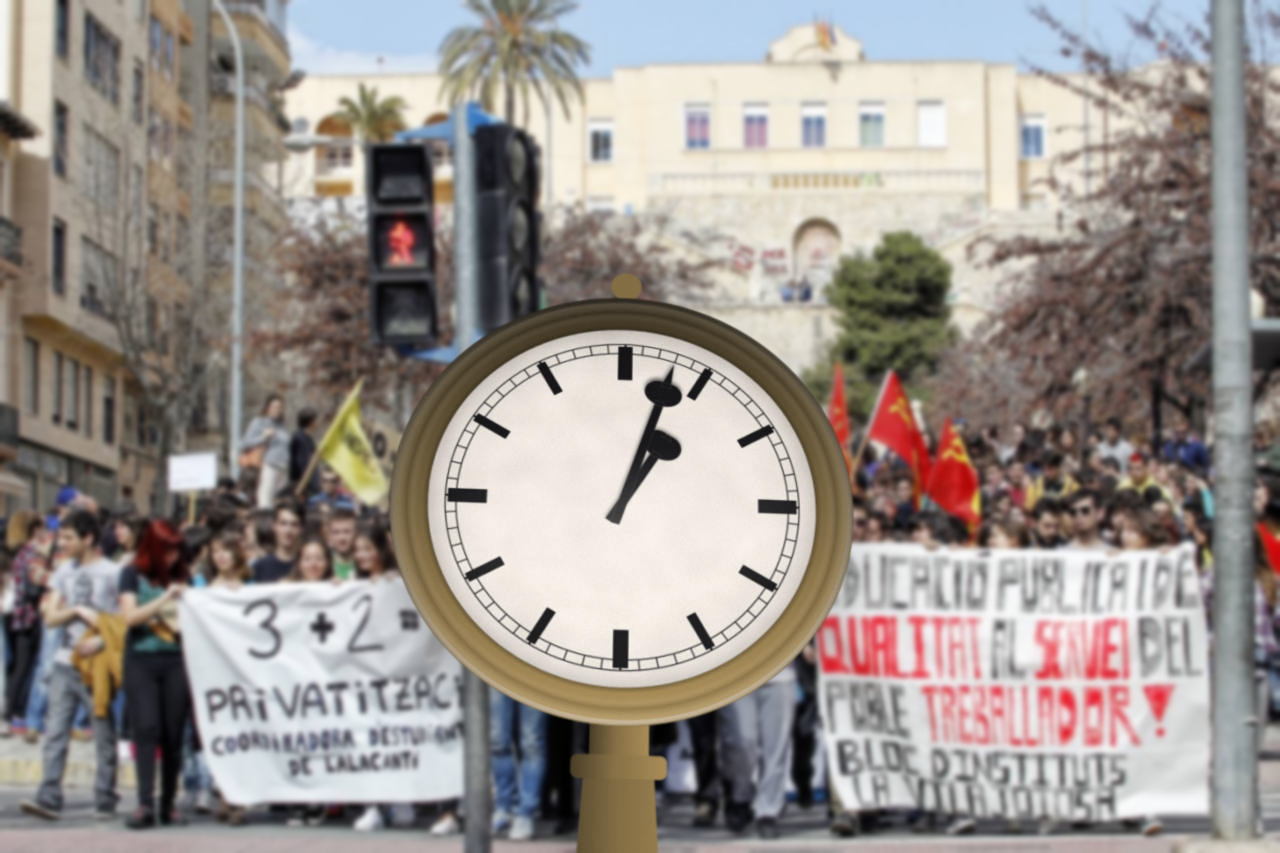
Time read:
h=1 m=3
